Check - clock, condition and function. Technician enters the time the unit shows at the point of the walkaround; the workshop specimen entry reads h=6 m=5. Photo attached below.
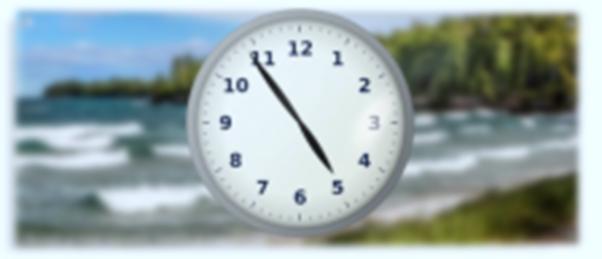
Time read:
h=4 m=54
